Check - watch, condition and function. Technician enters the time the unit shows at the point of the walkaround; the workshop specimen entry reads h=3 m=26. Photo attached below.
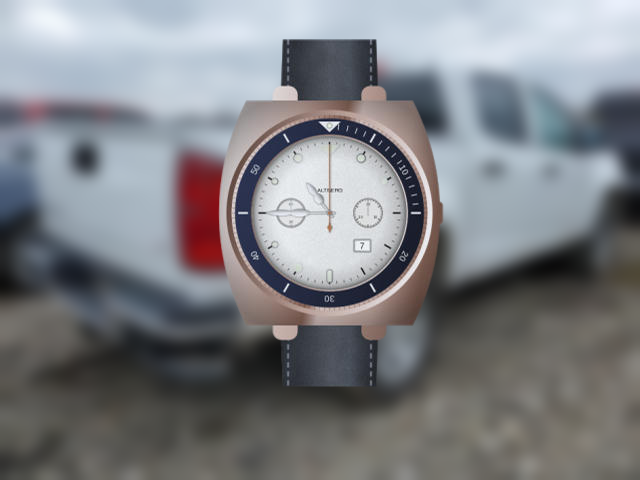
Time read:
h=10 m=45
